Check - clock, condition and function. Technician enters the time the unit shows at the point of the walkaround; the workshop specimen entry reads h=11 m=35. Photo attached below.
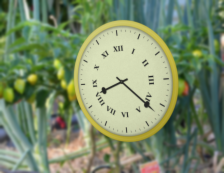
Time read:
h=8 m=22
